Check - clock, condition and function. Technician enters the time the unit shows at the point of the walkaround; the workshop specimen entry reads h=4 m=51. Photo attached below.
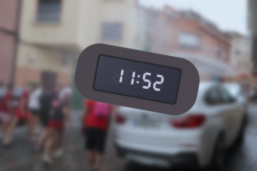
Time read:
h=11 m=52
